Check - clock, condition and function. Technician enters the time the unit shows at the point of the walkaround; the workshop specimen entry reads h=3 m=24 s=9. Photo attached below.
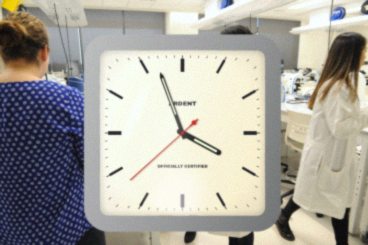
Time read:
h=3 m=56 s=38
